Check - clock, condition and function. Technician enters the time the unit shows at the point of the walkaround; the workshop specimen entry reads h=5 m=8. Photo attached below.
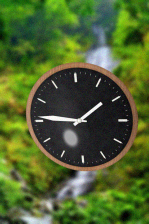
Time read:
h=1 m=46
